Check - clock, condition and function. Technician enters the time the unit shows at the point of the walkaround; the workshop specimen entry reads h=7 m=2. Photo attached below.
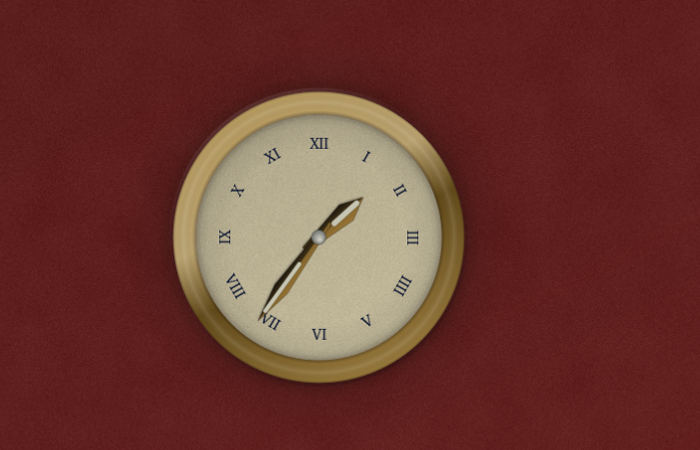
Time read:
h=1 m=36
